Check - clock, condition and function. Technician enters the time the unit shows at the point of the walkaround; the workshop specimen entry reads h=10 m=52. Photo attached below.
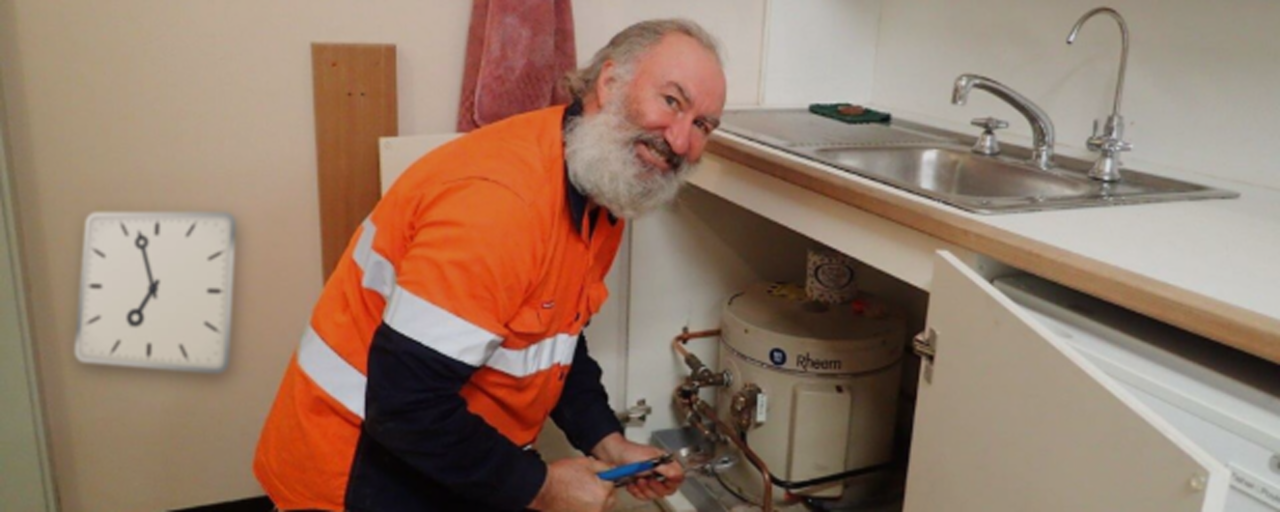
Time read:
h=6 m=57
